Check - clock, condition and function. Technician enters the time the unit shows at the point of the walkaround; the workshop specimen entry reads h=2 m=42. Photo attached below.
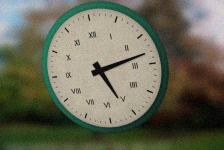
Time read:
h=5 m=13
